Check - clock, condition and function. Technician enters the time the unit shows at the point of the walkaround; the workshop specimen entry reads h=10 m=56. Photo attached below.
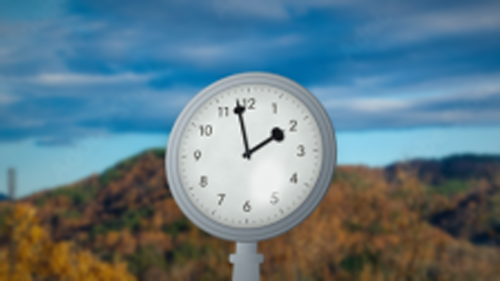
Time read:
h=1 m=58
